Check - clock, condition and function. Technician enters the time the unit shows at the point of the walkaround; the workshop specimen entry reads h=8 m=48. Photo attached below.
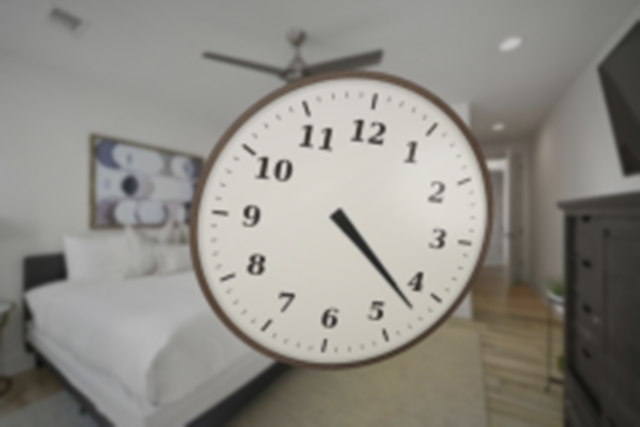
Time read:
h=4 m=22
